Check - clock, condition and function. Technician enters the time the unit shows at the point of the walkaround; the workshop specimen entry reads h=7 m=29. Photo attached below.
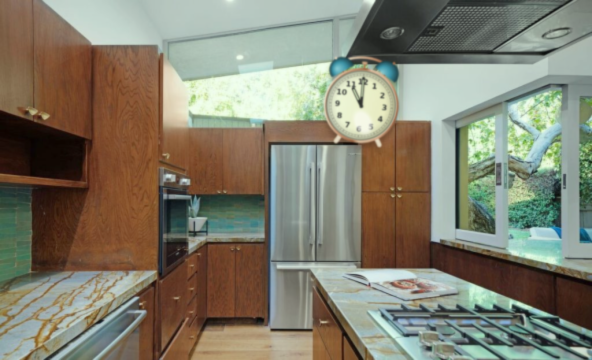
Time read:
h=11 m=0
